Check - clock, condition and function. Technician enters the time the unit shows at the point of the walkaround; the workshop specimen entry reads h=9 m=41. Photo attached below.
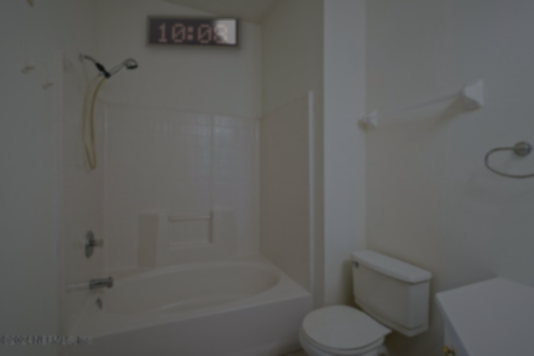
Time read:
h=10 m=8
